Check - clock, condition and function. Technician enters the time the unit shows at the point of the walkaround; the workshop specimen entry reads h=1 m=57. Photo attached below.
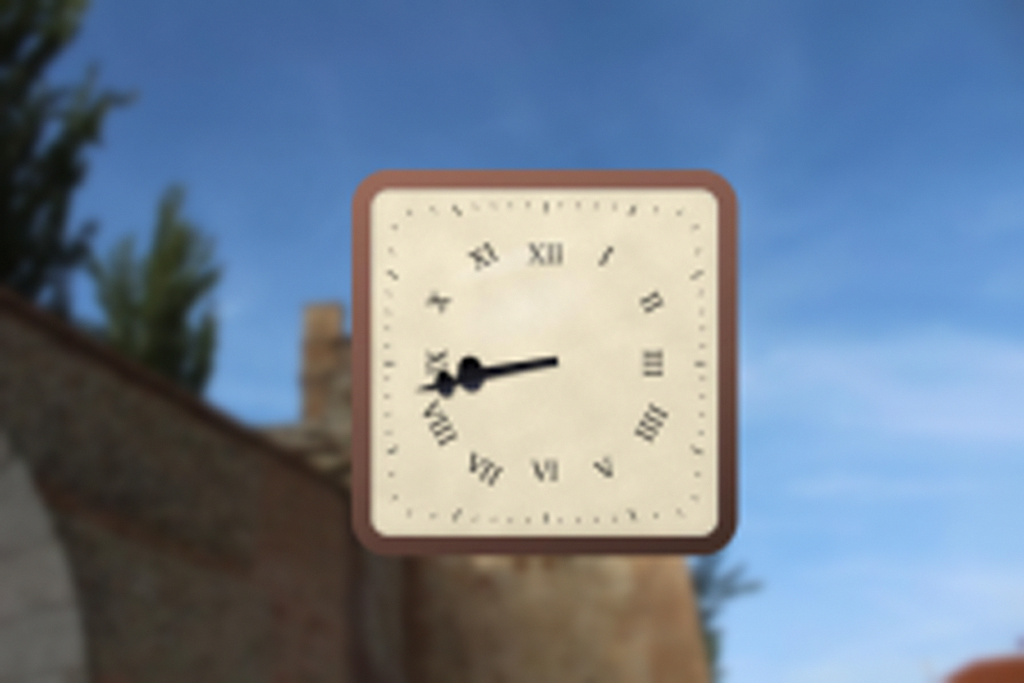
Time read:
h=8 m=43
